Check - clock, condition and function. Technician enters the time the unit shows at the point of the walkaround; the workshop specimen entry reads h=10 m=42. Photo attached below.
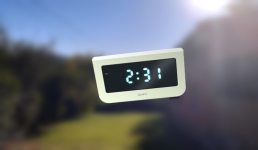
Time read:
h=2 m=31
